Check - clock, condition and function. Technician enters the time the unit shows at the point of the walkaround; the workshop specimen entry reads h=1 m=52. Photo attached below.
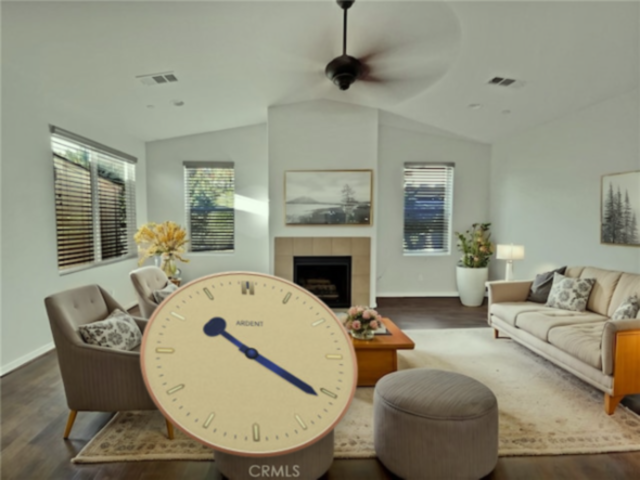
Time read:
h=10 m=21
